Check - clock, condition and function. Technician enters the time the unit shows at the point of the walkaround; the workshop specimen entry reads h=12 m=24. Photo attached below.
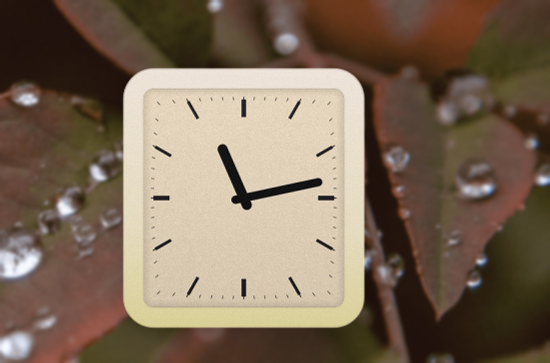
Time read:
h=11 m=13
